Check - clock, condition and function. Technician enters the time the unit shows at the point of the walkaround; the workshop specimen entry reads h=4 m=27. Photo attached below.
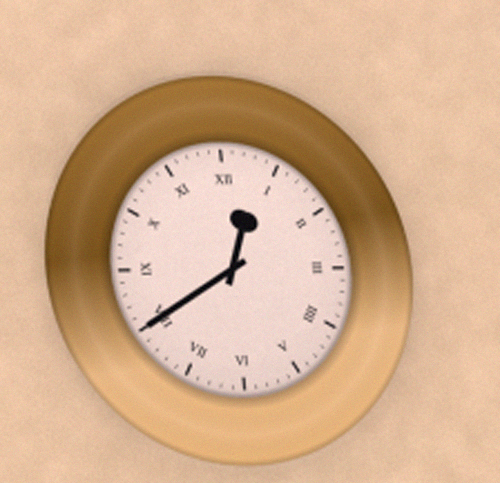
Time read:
h=12 m=40
